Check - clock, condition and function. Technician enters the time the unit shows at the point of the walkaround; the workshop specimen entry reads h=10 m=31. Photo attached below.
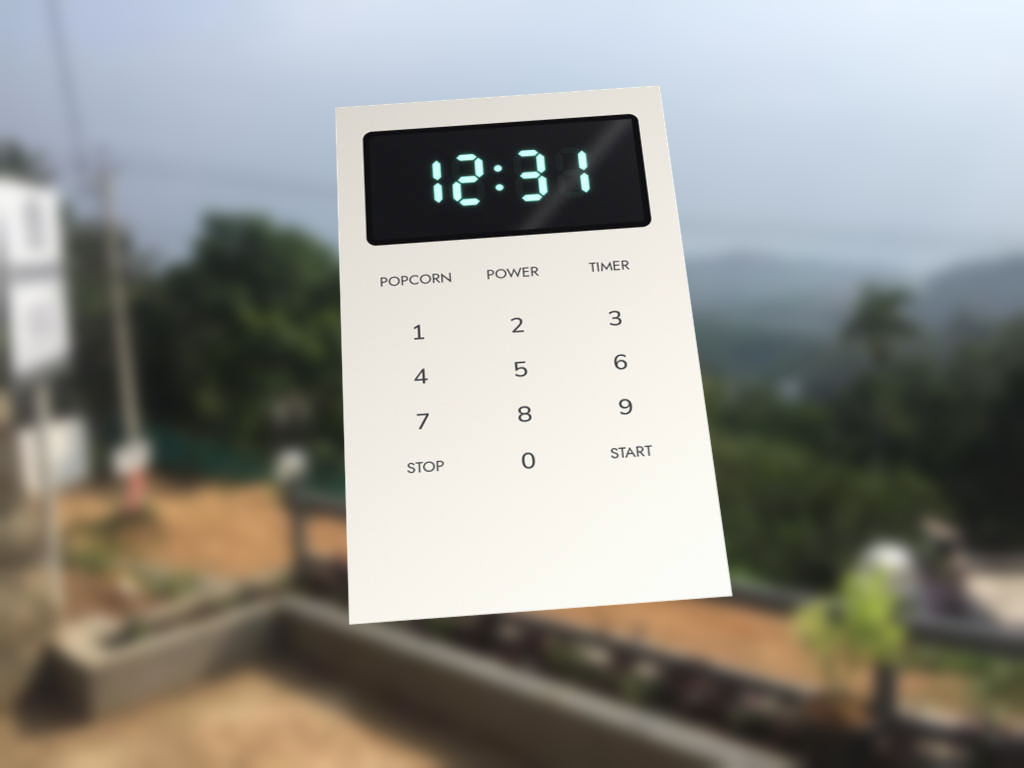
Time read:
h=12 m=31
